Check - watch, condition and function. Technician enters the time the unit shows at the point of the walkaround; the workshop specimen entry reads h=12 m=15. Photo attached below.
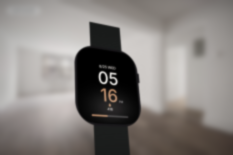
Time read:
h=5 m=16
